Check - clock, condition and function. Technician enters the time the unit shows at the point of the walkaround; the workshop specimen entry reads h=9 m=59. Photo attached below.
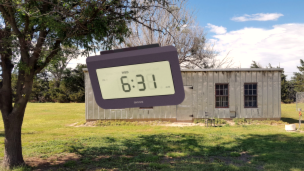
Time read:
h=6 m=31
